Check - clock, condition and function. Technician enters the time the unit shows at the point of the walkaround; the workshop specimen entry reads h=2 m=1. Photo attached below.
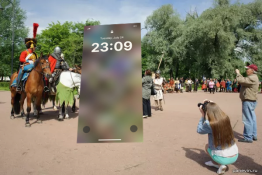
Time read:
h=23 m=9
